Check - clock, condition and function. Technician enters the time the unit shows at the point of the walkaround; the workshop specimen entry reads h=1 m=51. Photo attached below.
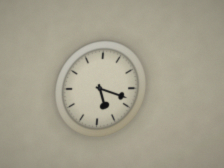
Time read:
h=5 m=18
